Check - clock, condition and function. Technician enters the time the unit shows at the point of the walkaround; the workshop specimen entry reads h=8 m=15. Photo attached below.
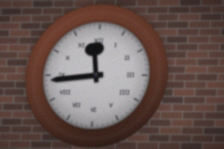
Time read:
h=11 m=44
